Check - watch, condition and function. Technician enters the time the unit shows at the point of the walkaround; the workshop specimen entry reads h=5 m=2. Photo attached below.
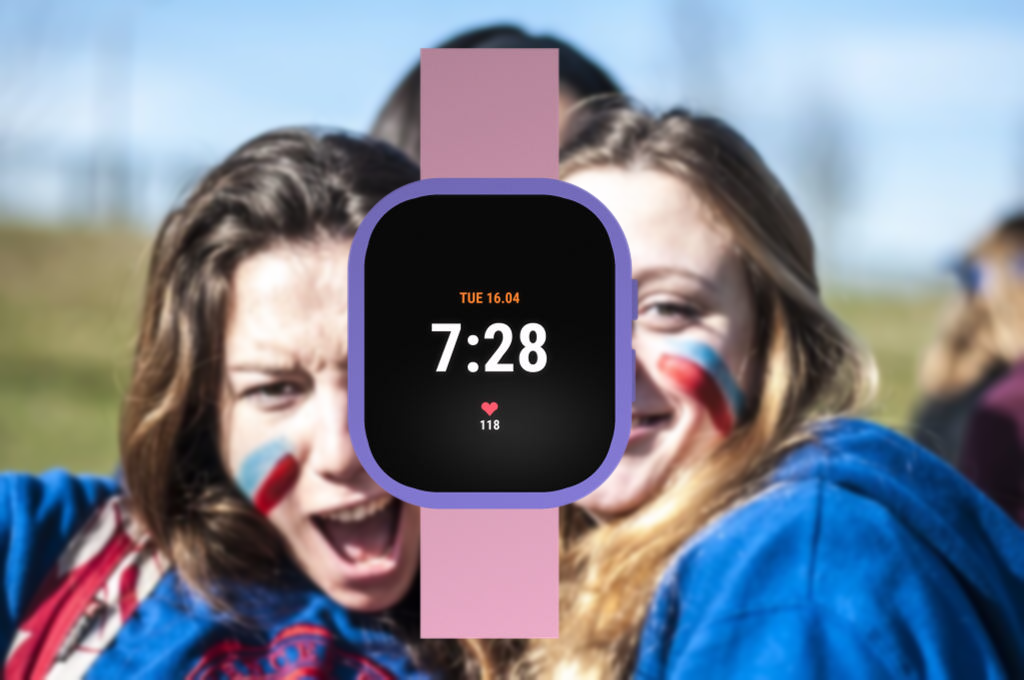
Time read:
h=7 m=28
